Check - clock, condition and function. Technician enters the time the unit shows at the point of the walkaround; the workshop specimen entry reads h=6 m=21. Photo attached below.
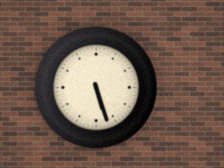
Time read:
h=5 m=27
